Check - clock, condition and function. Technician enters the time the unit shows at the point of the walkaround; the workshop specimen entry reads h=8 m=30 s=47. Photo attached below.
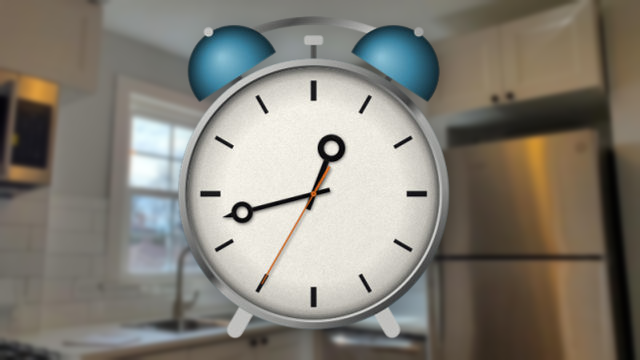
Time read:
h=12 m=42 s=35
